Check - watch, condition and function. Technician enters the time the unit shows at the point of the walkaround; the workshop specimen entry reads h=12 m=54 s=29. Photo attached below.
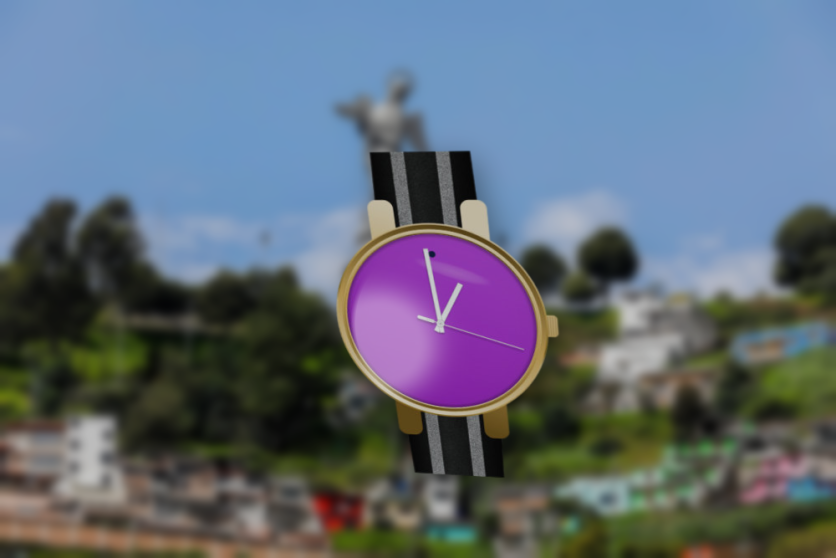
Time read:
h=12 m=59 s=18
